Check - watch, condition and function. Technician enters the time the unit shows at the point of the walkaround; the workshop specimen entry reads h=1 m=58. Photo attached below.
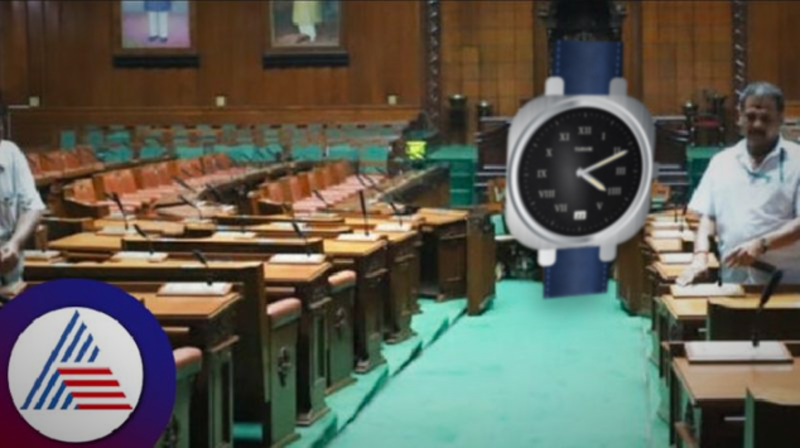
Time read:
h=4 m=11
